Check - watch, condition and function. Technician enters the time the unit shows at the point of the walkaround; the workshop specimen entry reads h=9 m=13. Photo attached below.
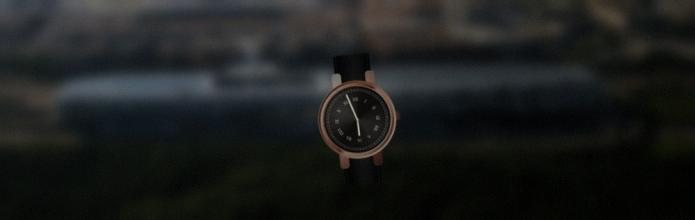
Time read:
h=5 m=57
